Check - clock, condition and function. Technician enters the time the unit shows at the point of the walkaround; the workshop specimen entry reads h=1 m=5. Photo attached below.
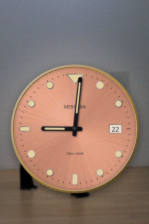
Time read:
h=9 m=1
